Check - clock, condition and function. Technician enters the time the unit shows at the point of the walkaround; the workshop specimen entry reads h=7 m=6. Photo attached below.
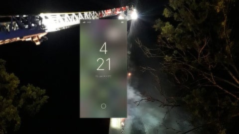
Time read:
h=4 m=21
